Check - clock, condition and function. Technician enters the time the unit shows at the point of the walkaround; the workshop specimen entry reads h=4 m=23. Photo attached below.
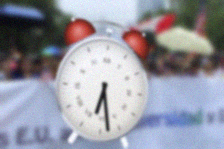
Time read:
h=6 m=28
